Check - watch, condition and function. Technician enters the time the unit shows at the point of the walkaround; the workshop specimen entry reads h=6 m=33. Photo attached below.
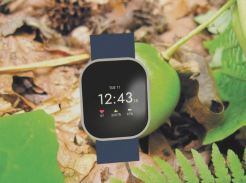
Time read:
h=12 m=43
